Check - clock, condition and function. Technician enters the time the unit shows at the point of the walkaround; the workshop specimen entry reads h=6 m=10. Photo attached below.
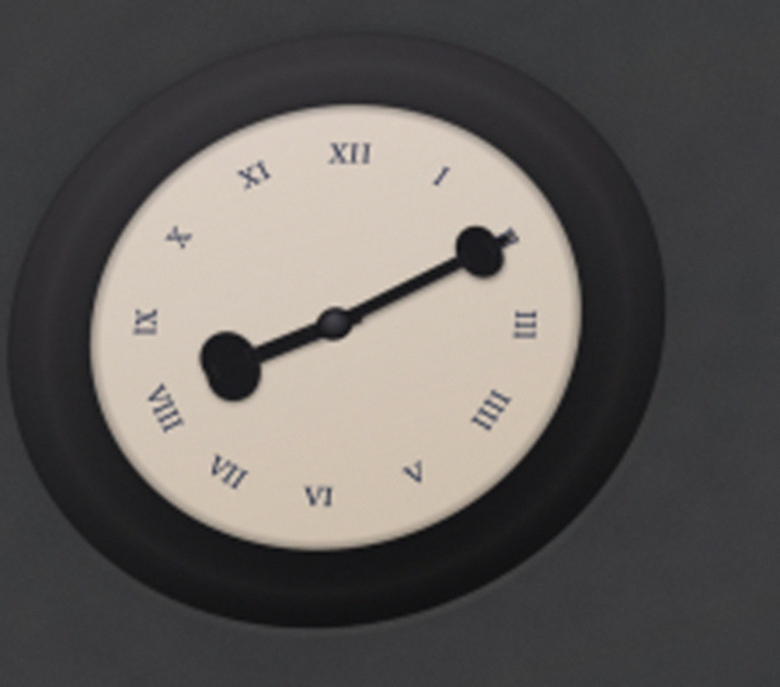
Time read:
h=8 m=10
